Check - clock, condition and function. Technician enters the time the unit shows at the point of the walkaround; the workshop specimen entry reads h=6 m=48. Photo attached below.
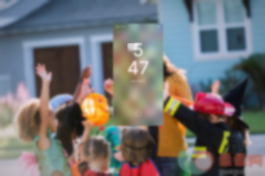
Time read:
h=5 m=47
